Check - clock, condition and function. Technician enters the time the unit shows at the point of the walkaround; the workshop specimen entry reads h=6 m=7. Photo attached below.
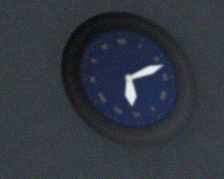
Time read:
h=6 m=12
